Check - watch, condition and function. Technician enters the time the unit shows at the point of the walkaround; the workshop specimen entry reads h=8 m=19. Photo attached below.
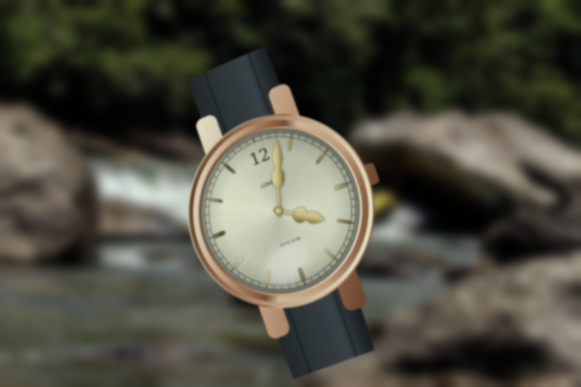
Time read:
h=4 m=3
